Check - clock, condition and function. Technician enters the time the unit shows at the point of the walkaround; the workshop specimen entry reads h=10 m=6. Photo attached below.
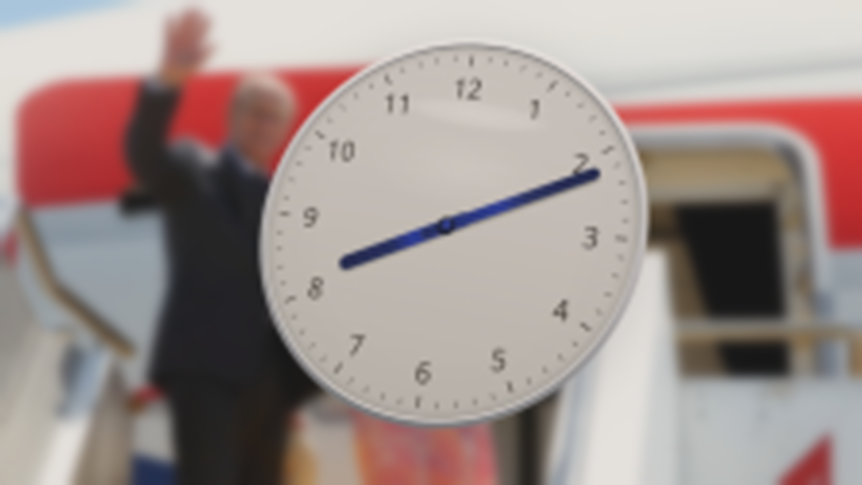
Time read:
h=8 m=11
